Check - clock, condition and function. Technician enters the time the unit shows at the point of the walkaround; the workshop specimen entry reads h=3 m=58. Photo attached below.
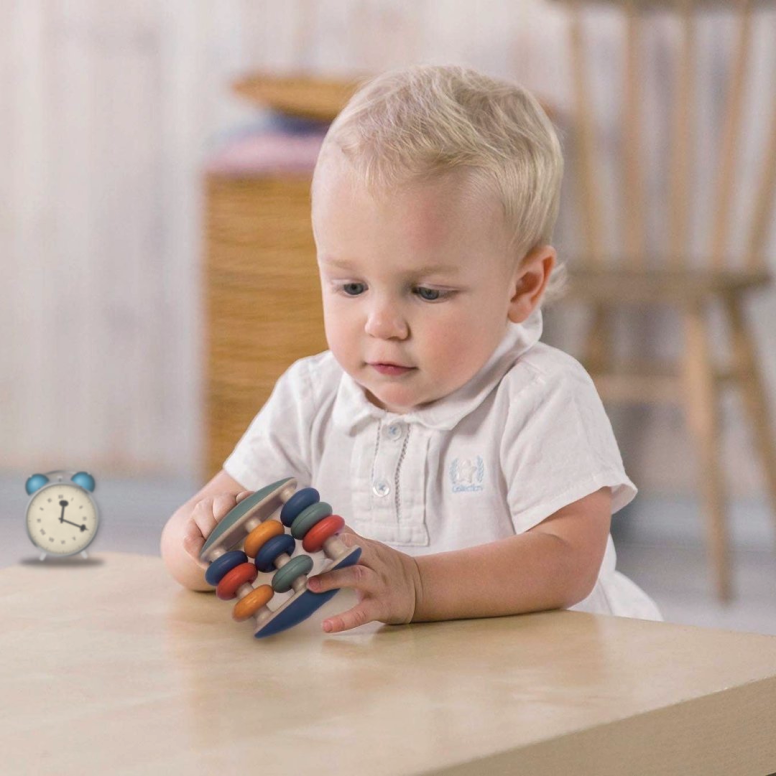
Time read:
h=12 m=19
